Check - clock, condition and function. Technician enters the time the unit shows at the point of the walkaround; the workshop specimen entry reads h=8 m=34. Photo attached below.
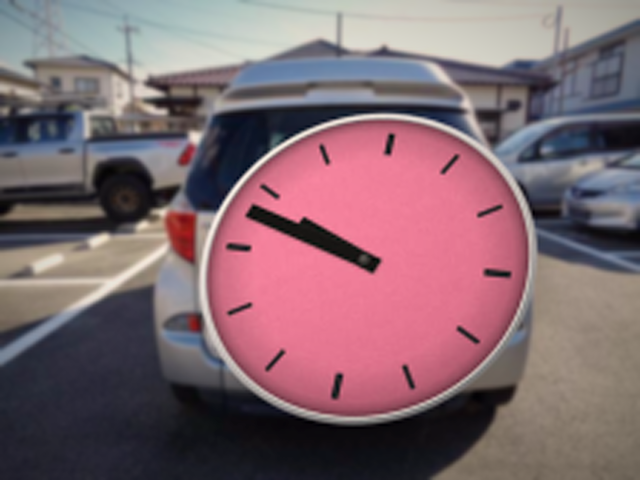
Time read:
h=9 m=48
